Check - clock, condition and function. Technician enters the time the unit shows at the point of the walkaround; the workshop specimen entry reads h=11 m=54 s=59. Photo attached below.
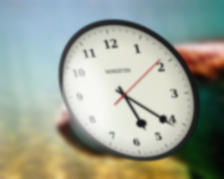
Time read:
h=5 m=21 s=9
